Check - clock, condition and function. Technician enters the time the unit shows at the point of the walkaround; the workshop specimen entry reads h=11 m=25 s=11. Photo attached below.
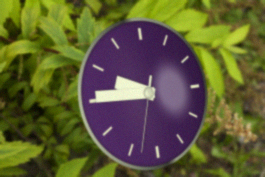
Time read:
h=9 m=45 s=33
